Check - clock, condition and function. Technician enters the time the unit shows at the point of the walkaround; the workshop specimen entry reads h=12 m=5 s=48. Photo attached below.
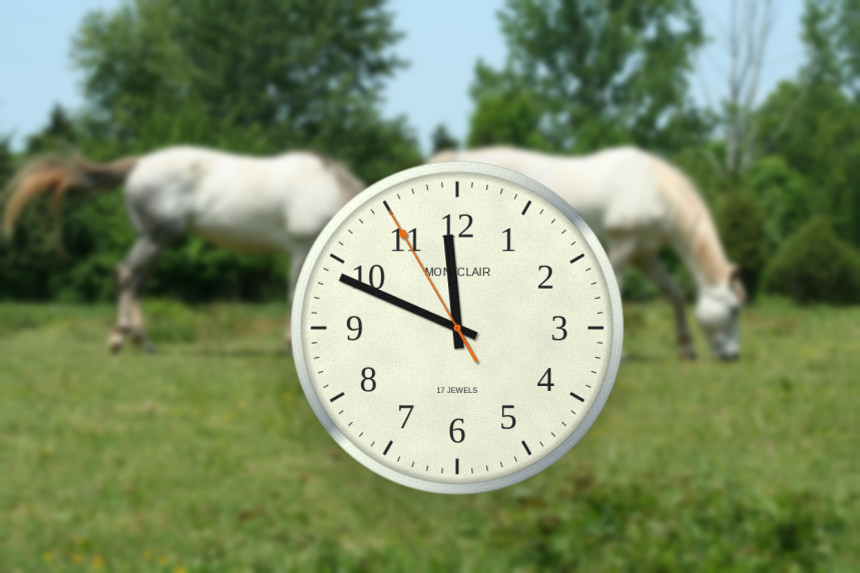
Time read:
h=11 m=48 s=55
